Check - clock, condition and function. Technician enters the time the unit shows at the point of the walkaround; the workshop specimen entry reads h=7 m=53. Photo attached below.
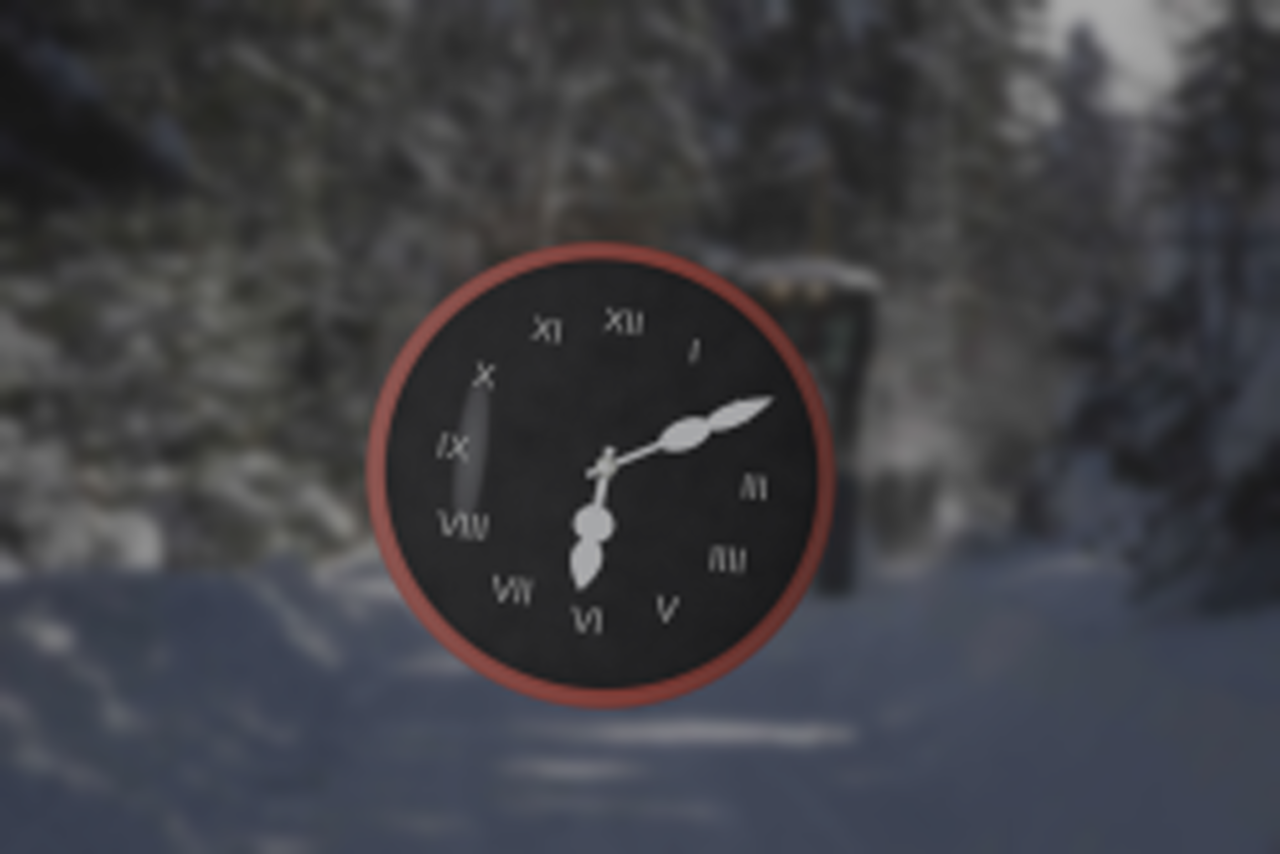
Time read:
h=6 m=10
